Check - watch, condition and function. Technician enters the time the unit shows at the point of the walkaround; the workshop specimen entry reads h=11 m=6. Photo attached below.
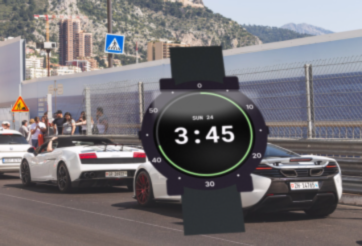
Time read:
h=3 m=45
